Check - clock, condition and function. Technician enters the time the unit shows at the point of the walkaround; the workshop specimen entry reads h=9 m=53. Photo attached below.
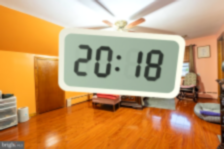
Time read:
h=20 m=18
